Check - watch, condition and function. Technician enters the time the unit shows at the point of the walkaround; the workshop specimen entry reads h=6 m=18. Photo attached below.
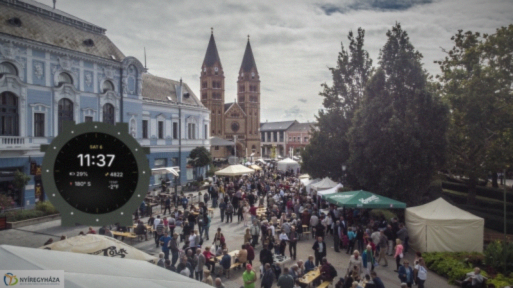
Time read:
h=11 m=37
